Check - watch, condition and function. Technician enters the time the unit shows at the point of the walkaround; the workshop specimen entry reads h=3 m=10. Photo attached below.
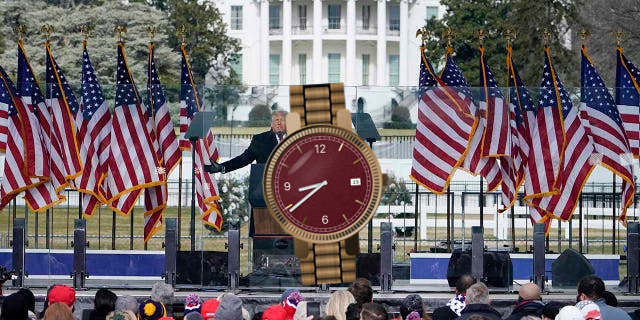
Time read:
h=8 m=39
